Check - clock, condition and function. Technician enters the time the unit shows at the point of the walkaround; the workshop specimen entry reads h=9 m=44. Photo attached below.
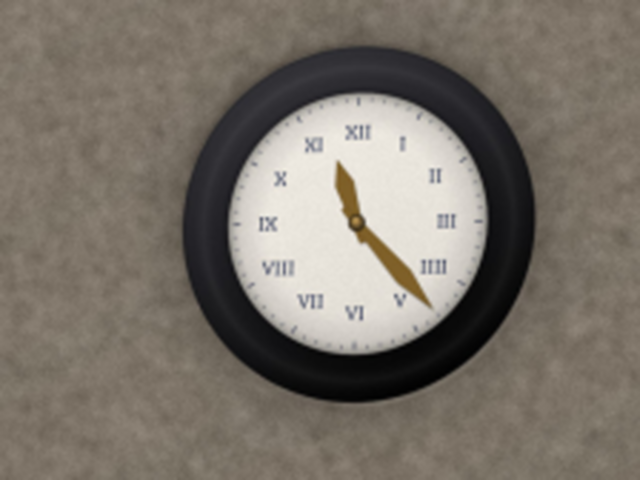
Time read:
h=11 m=23
